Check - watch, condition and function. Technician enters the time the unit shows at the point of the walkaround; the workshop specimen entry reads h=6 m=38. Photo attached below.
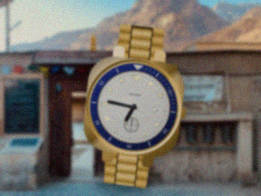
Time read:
h=6 m=46
